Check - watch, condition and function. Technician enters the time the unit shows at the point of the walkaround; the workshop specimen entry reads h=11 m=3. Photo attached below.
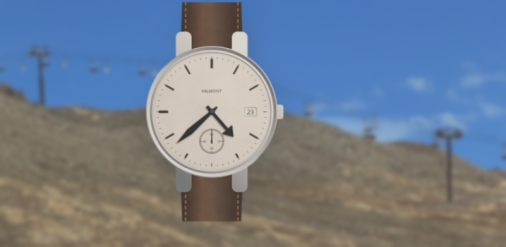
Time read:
h=4 m=38
